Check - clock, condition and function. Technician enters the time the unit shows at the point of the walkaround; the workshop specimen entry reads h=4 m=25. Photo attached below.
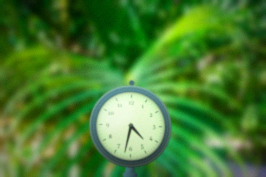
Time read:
h=4 m=32
